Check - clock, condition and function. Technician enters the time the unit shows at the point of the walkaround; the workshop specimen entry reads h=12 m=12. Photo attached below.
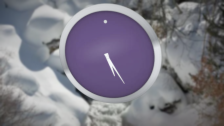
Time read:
h=5 m=25
